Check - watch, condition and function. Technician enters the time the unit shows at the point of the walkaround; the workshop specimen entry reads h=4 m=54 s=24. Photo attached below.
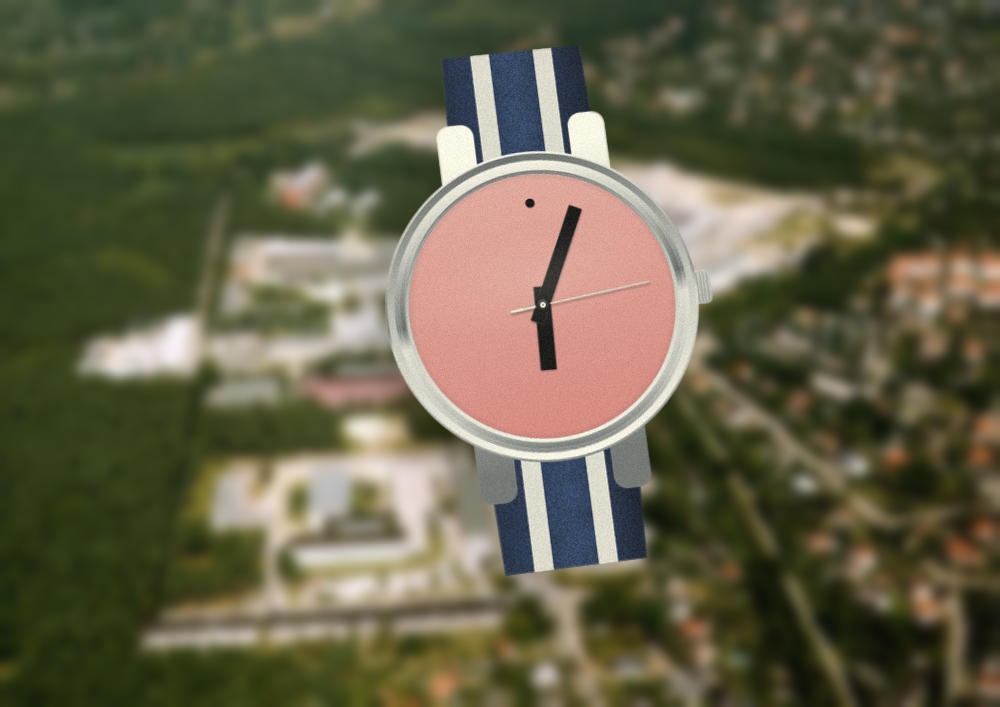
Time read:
h=6 m=4 s=14
